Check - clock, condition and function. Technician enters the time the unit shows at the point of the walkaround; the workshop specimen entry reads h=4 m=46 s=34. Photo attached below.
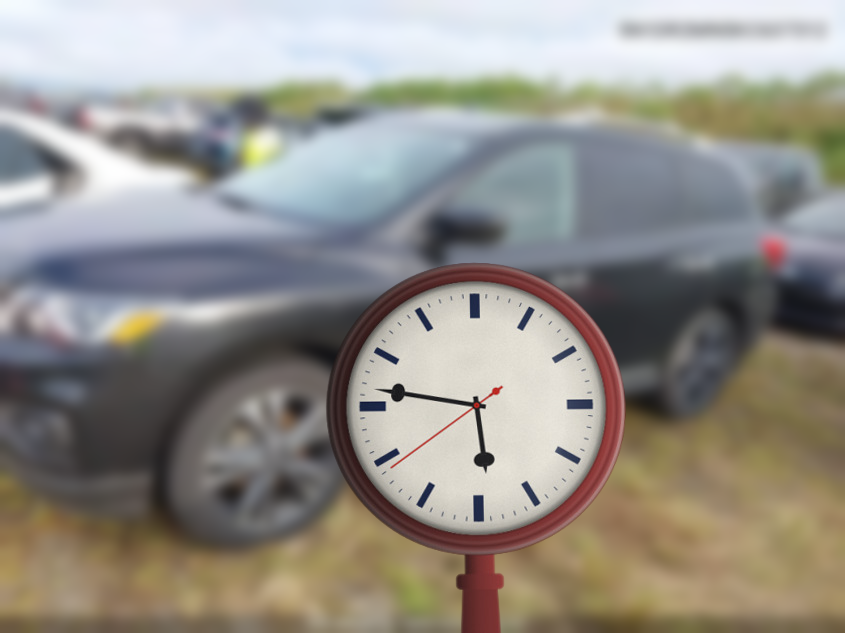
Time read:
h=5 m=46 s=39
